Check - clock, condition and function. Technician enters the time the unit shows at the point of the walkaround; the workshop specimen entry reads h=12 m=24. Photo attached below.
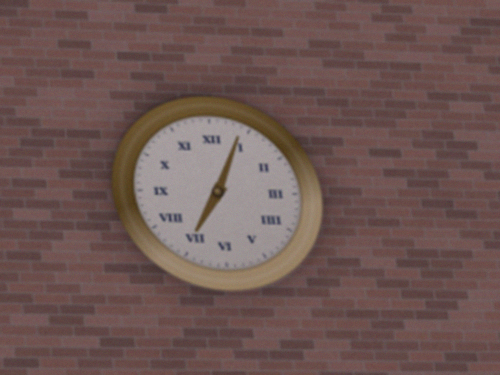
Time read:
h=7 m=4
